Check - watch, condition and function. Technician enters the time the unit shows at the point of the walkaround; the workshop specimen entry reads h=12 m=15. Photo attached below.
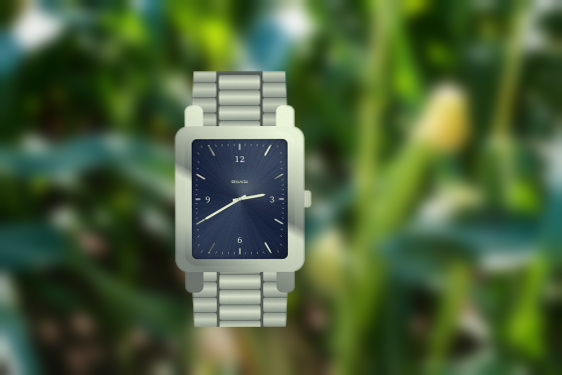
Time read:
h=2 m=40
